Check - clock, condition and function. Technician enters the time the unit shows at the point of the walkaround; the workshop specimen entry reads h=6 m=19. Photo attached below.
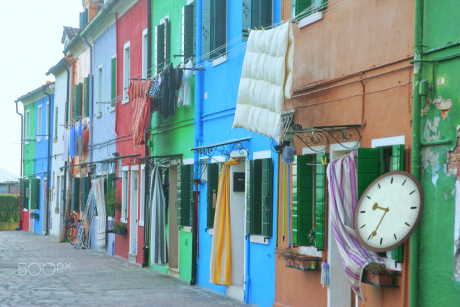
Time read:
h=9 m=34
